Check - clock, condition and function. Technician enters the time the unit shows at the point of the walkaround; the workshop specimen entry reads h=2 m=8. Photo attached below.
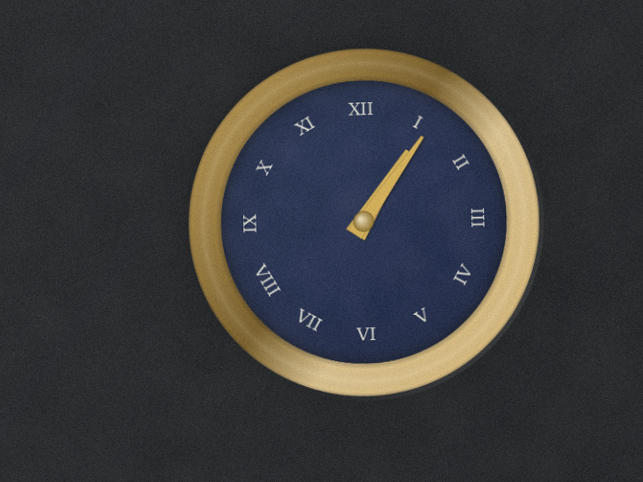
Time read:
h=1 m=6
